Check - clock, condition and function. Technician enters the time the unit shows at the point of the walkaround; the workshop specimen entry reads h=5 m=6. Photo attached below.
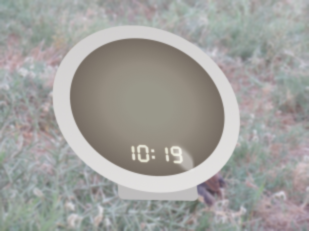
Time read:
h=10 m=19
